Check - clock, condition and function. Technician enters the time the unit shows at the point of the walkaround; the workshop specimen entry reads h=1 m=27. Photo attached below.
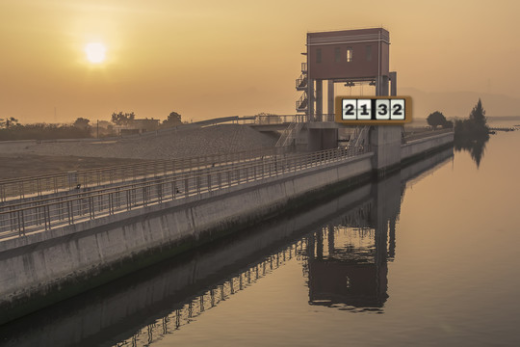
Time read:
h=21 m=32
